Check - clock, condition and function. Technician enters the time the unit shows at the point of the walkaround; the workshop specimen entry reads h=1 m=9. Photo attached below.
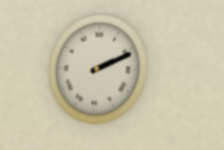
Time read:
h=2 m=11
